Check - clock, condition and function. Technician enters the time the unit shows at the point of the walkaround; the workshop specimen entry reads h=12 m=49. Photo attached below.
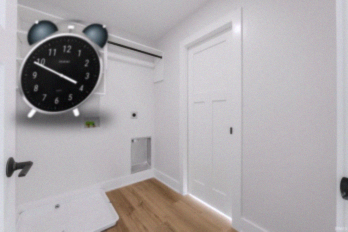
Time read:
h=3 m=49
